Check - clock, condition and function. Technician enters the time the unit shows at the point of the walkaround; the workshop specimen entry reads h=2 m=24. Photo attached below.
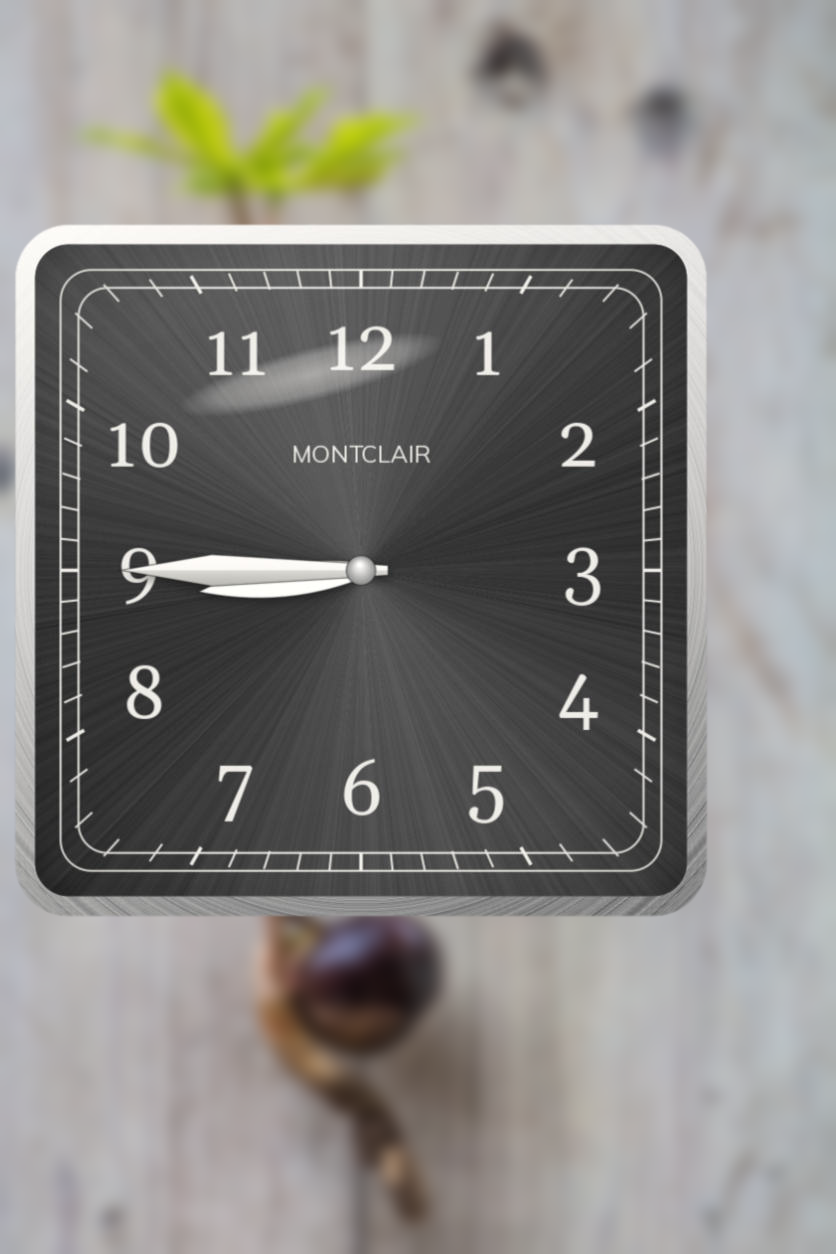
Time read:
h=8 m=45
